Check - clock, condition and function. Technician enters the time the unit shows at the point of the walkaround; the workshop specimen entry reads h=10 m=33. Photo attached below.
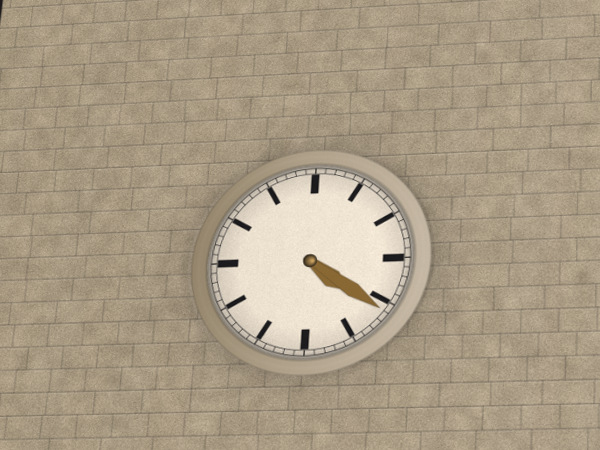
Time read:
h=4 m=21
